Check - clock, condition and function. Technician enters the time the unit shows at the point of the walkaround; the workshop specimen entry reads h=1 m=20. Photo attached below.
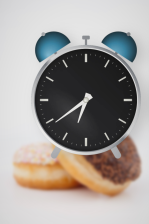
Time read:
h=6 m=39
